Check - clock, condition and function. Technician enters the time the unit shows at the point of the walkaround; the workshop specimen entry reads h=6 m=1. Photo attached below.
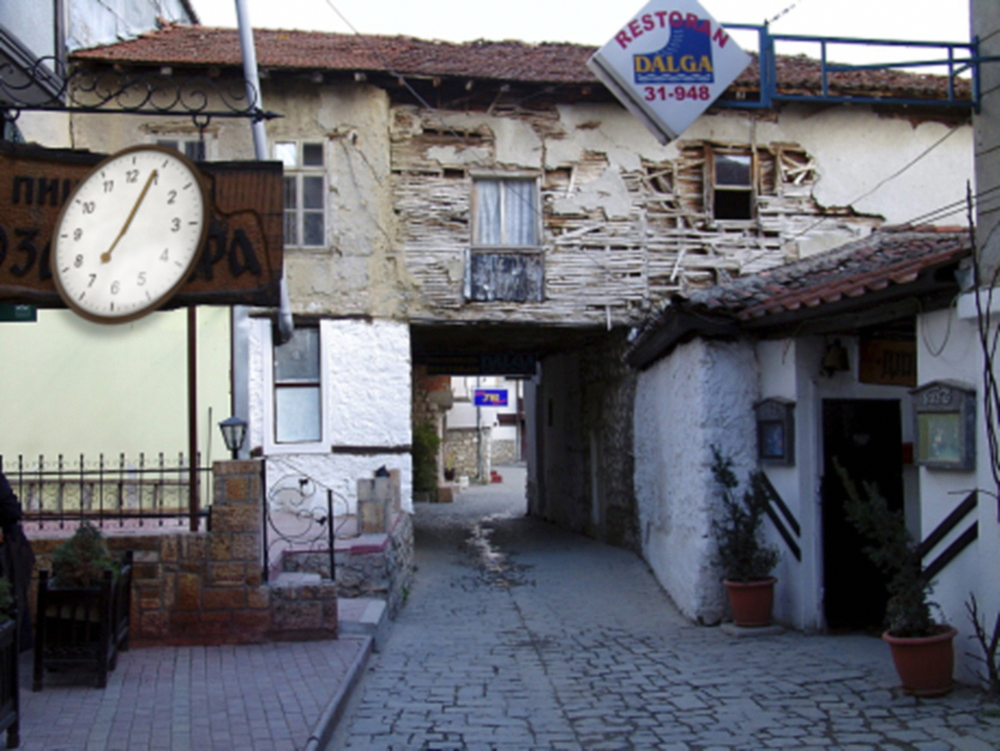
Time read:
h=7 m=4
